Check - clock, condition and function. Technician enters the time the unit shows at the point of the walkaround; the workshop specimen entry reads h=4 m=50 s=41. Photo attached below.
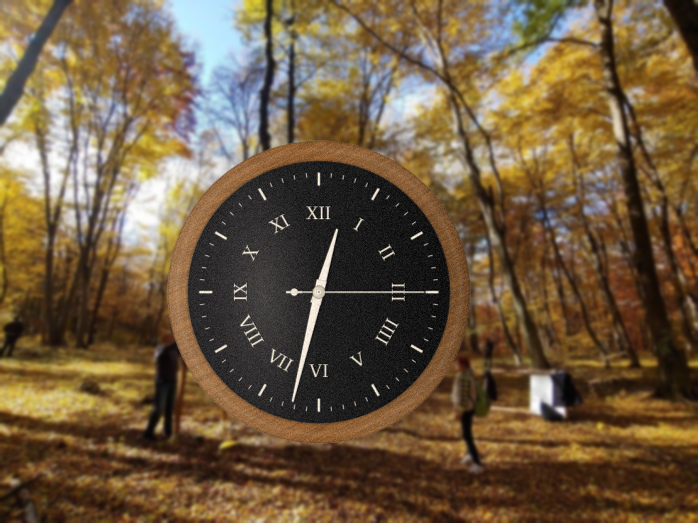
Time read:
h=12 m=32 s=15
